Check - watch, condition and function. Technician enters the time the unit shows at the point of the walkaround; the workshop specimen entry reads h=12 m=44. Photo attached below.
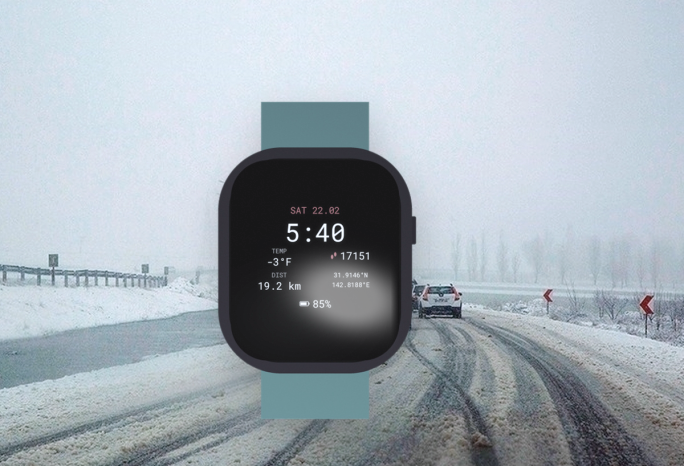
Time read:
h=5 m=40
